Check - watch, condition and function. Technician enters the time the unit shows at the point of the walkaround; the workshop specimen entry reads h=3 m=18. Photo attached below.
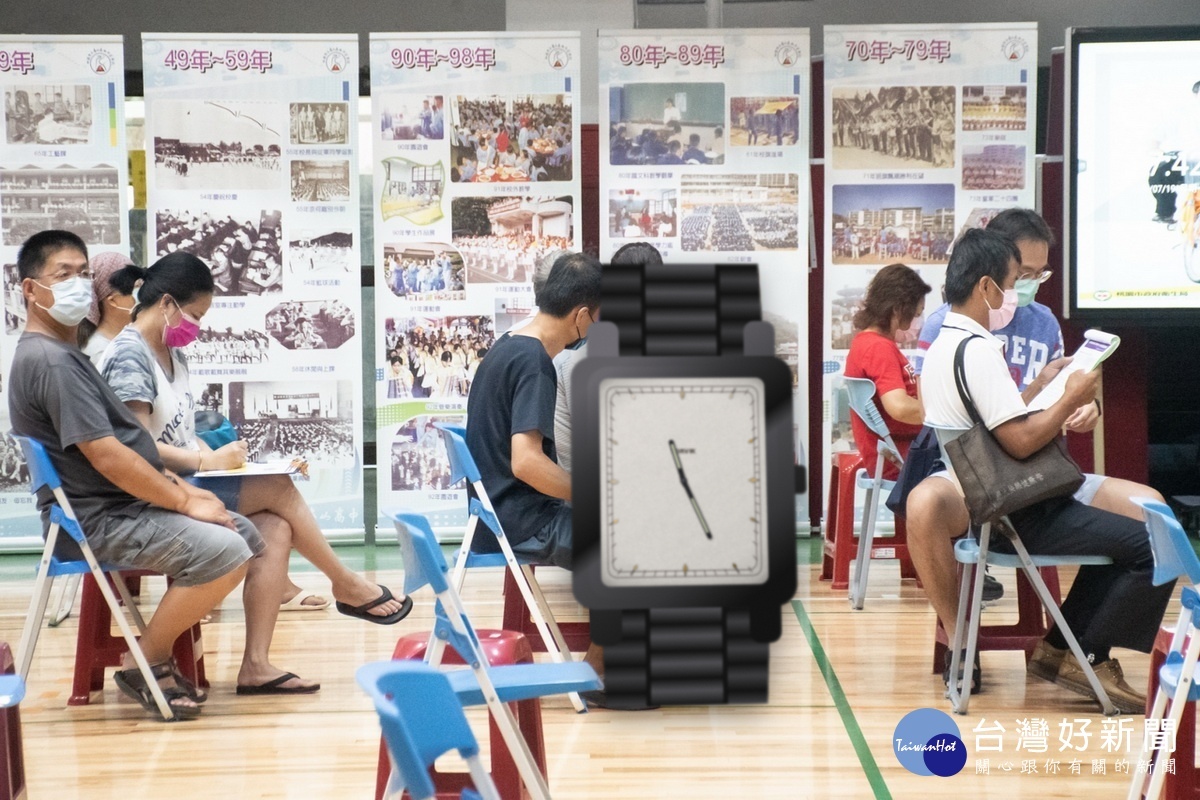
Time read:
h=11 m=26
